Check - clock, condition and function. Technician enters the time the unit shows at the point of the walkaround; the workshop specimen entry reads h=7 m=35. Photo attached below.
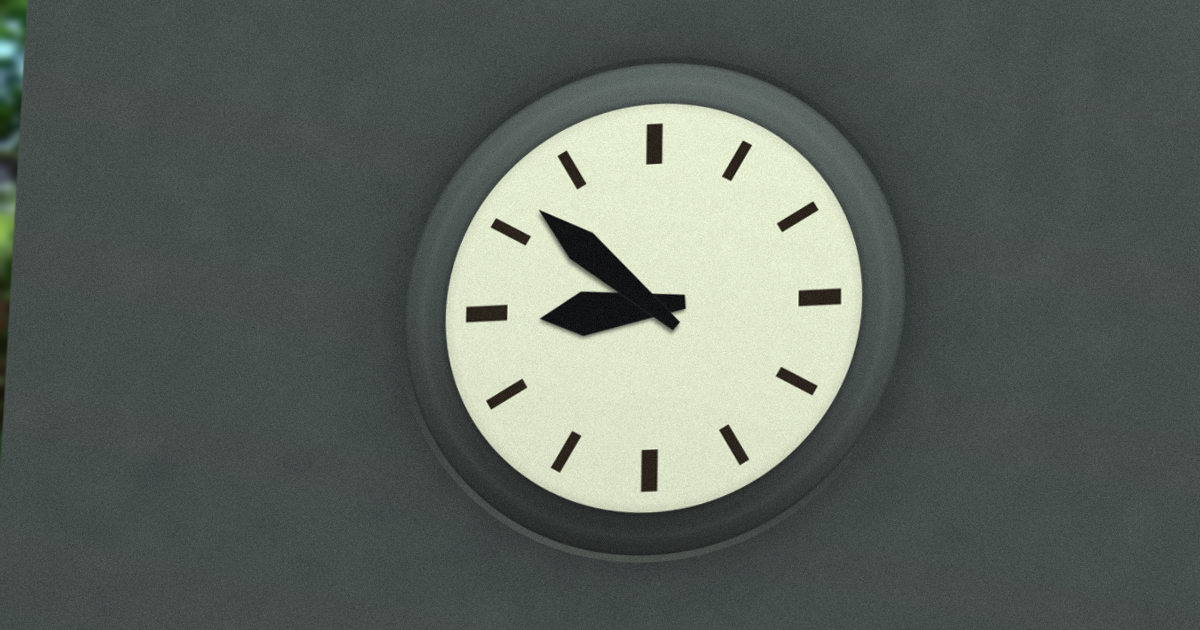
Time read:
h=8 m=52
